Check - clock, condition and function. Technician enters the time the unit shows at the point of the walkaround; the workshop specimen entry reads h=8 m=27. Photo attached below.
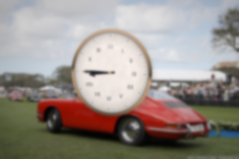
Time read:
h=8 m=45
